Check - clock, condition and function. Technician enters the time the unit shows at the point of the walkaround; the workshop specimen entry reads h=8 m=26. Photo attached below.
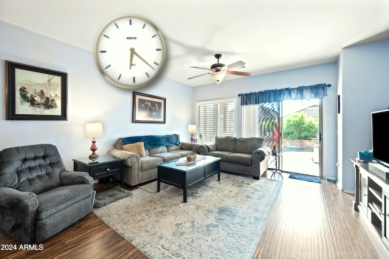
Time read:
h=6 m=22
